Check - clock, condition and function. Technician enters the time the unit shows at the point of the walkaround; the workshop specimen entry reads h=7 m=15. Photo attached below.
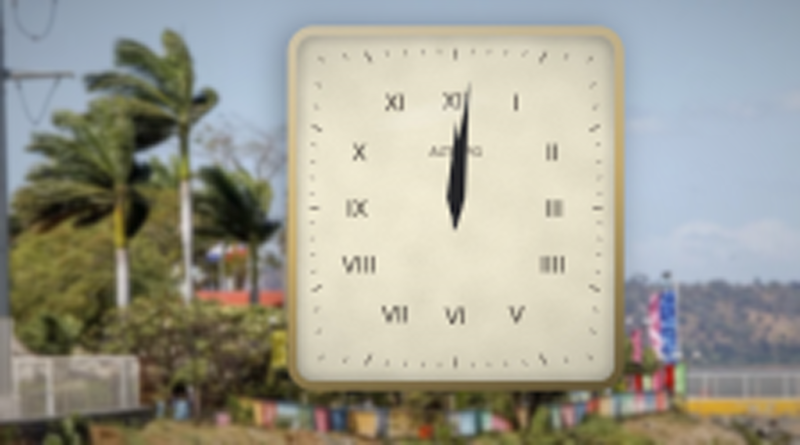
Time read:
h=12 m=1
